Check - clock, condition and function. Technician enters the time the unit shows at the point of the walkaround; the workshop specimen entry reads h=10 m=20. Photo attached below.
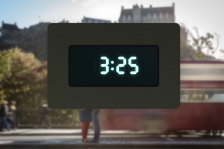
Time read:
h=3 m=25
